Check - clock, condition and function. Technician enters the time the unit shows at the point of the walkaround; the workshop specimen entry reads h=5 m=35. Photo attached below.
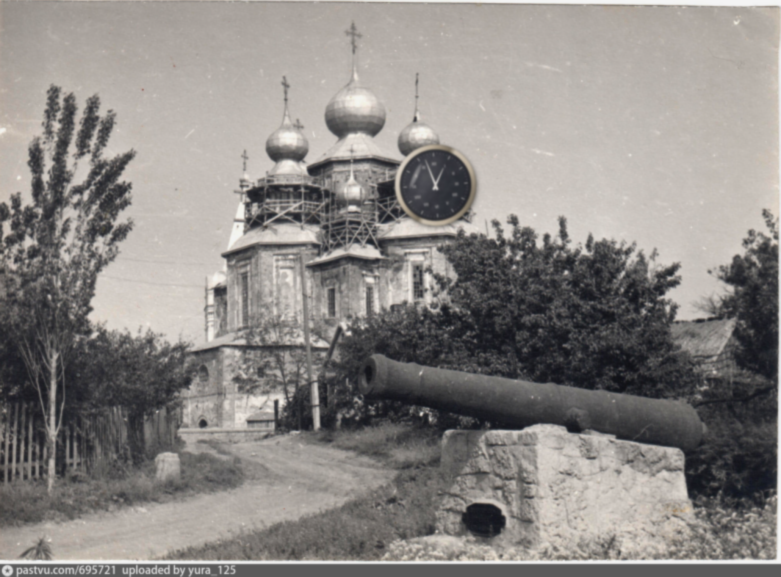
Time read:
h=12 m=57
